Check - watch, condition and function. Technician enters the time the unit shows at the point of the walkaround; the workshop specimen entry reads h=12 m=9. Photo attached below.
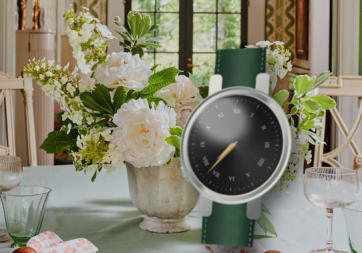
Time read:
h=7 m=37
